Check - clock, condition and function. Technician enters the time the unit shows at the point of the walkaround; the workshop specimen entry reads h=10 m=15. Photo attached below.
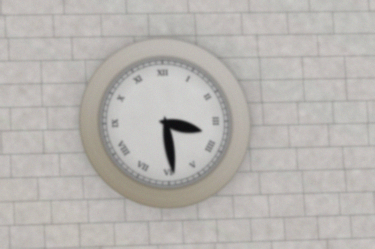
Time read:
h=3 m=29
